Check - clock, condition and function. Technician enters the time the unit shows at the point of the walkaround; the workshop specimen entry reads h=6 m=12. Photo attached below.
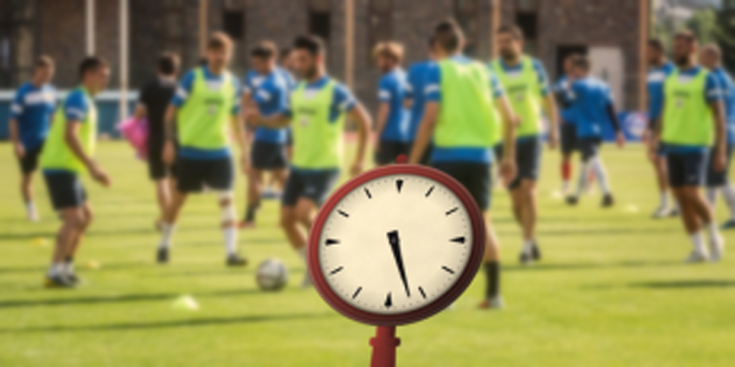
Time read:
h=5 m=27
